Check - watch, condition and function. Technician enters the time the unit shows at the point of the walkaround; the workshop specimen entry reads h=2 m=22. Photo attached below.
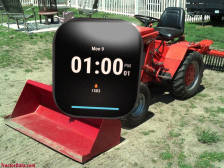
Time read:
h=1 m=0
